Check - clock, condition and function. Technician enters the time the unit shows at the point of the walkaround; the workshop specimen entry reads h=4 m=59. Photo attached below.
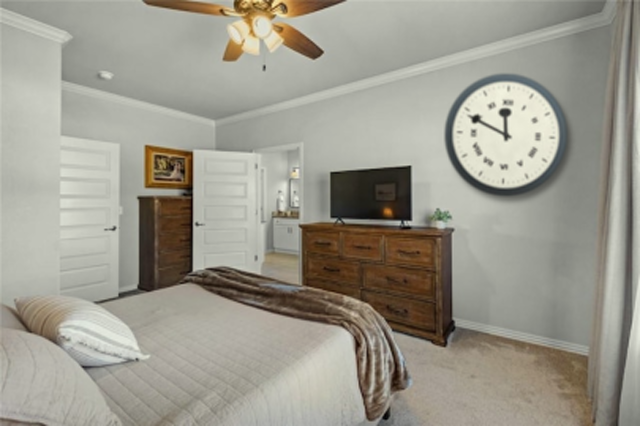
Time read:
h=11 m=49
